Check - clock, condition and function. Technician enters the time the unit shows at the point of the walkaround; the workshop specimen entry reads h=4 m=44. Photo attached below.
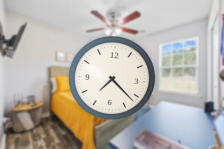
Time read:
h=7 m=22
